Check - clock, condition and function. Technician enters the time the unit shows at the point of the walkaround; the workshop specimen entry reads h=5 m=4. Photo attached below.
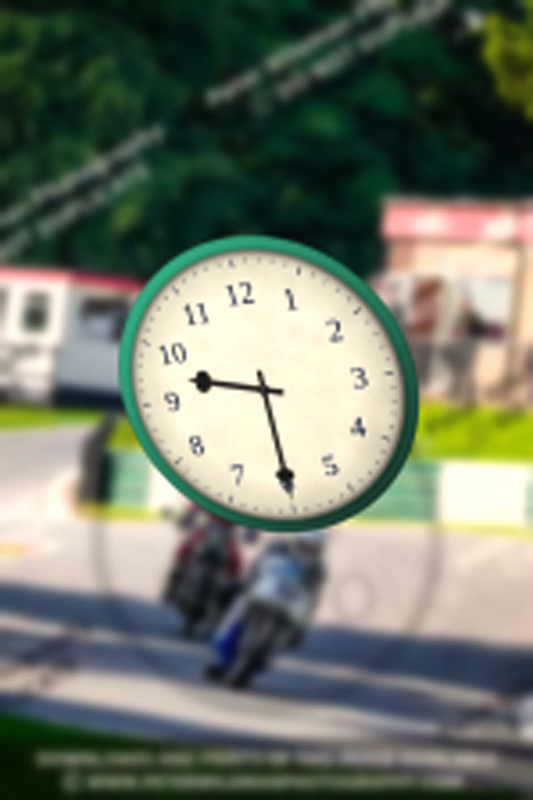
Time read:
h=9 m=30
